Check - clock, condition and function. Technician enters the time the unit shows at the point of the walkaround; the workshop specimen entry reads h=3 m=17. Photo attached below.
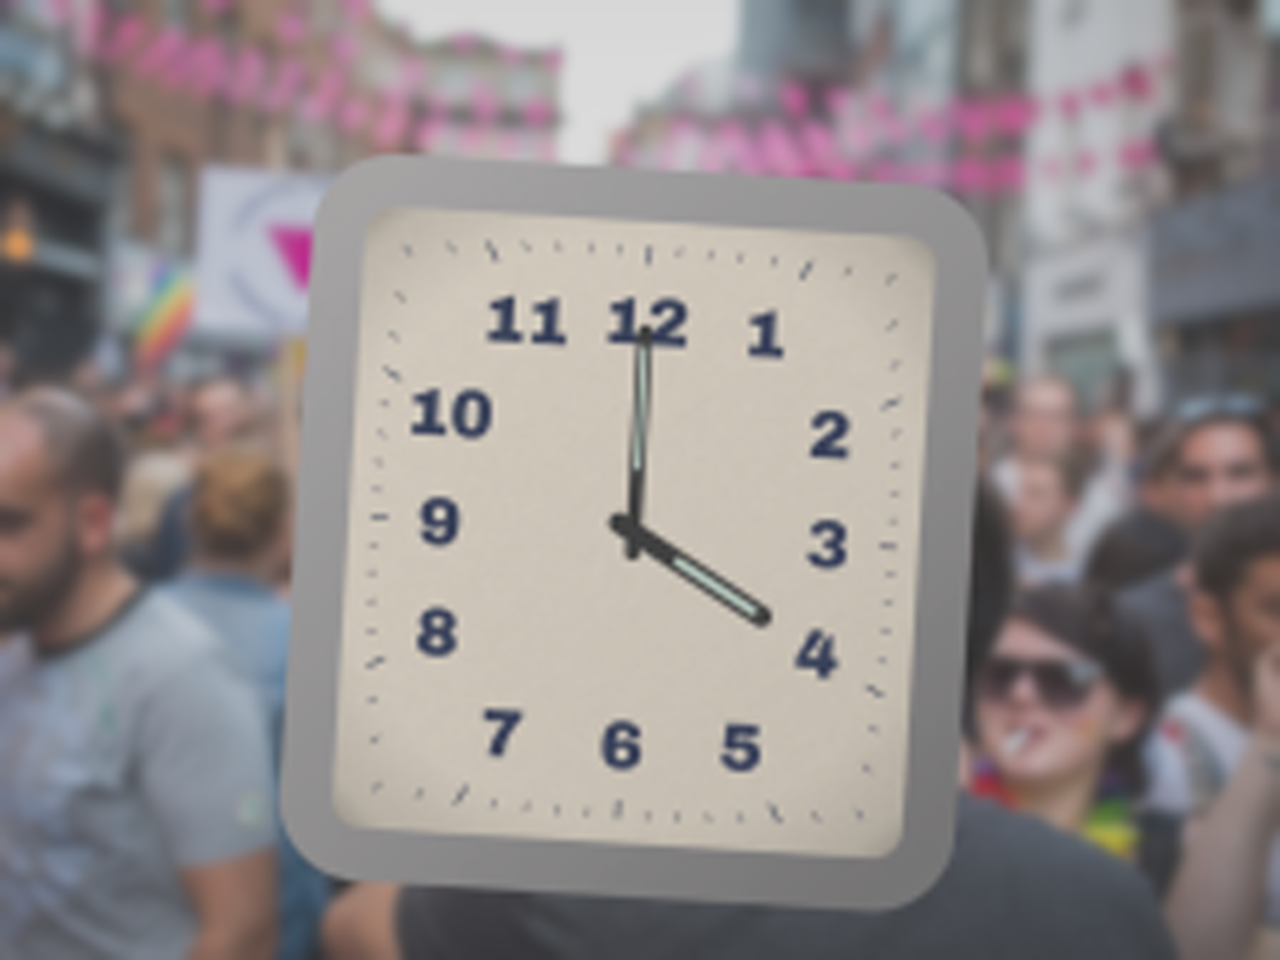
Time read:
h=4 m=0
